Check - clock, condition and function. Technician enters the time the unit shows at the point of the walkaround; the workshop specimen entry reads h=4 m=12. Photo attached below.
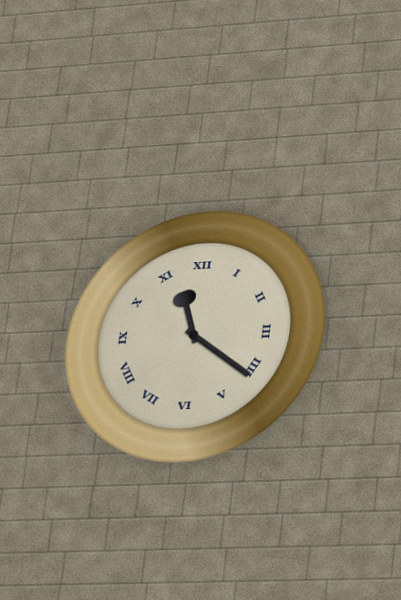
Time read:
h=11 m=21
